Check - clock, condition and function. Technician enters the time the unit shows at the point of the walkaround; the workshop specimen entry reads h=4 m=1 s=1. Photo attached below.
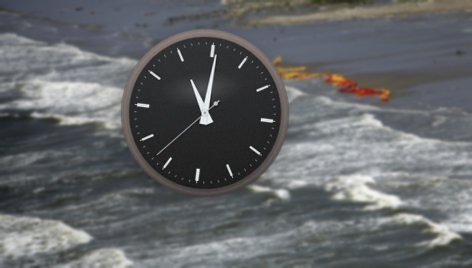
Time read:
h=11 m=0 s=37
